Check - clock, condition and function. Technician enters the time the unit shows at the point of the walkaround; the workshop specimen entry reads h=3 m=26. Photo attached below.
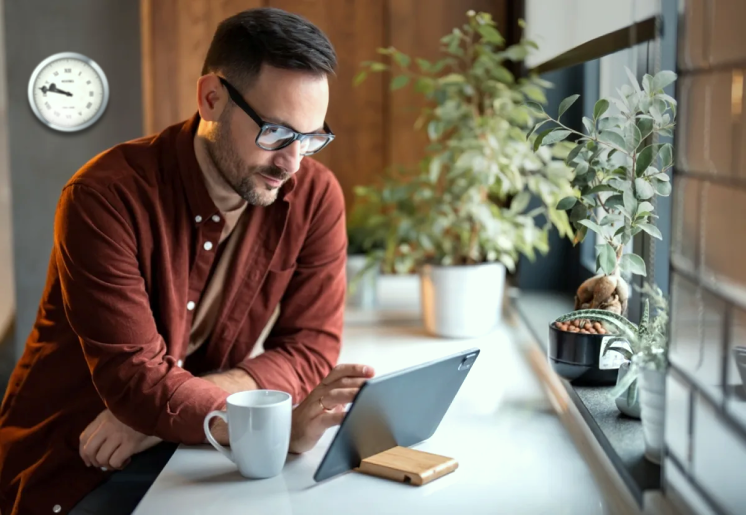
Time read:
h=9 m=47
